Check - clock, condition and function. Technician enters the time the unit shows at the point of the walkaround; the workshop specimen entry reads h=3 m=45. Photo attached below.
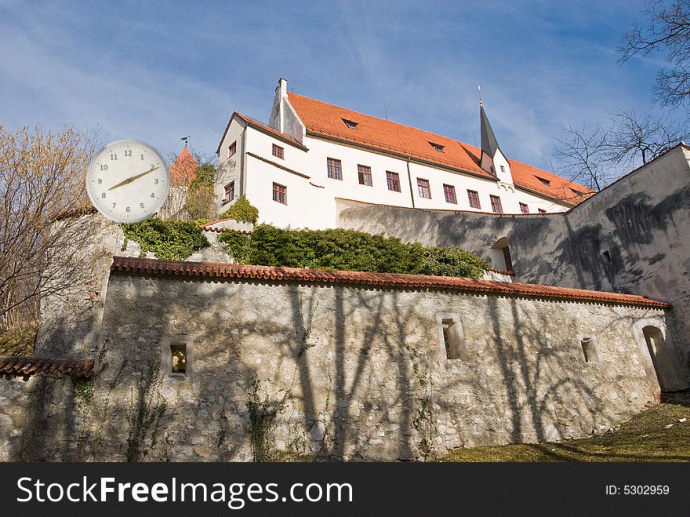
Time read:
h=8 m=11
